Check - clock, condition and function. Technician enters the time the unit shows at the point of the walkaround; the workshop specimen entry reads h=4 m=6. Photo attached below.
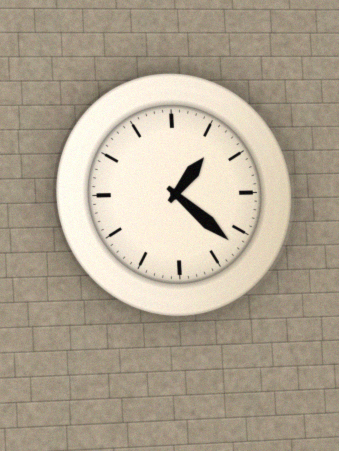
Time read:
h=1 m=22
